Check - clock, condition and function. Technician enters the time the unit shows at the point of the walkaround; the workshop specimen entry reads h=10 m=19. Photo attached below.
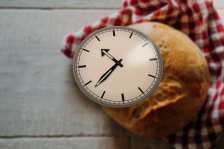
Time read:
h=10 m=38
